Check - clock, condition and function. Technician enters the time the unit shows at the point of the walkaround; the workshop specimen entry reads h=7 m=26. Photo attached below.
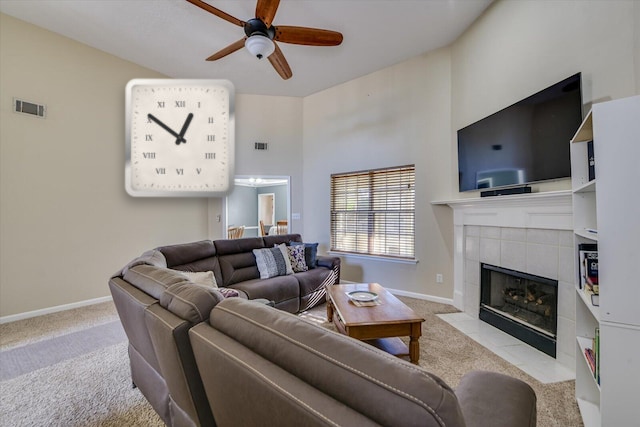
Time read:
h=12 m=51
